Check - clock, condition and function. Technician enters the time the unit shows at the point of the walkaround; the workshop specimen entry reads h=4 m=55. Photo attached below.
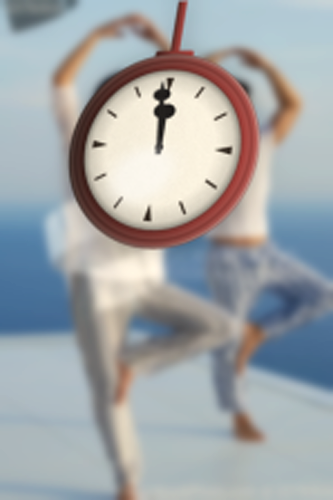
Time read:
h=11 m=59
